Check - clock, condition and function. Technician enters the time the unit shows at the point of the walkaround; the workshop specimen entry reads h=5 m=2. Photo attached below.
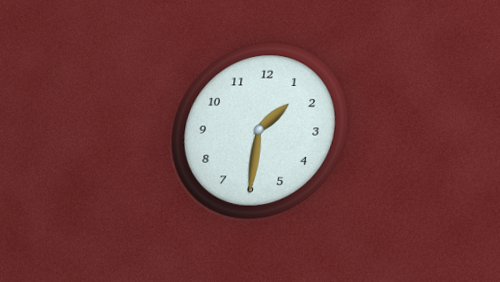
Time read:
h=1 m=30
